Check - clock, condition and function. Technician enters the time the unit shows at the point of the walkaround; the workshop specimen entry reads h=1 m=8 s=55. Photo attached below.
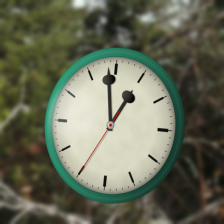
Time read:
h=12 m=58 s=35
